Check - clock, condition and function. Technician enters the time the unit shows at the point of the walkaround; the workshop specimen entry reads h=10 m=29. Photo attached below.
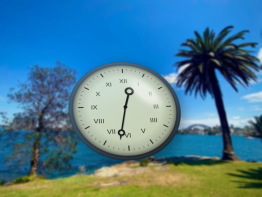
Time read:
h=12 m=32
